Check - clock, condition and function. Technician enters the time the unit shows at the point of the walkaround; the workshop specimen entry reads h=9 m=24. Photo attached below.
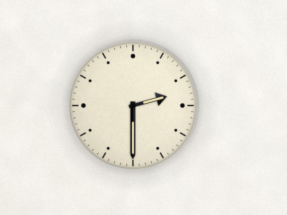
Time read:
h=2 m=30
